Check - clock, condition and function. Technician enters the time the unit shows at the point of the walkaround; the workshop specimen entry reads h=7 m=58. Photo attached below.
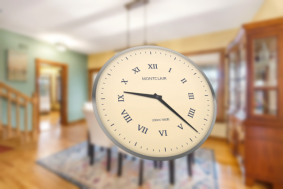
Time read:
h=9 m=23
